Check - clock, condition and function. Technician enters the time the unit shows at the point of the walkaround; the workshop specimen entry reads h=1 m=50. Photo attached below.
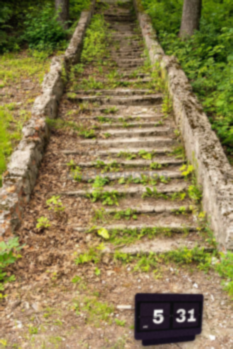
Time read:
h=5 m=31
